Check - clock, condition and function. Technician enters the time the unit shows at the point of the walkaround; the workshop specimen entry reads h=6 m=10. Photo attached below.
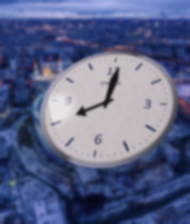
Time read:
h=8 m=1
